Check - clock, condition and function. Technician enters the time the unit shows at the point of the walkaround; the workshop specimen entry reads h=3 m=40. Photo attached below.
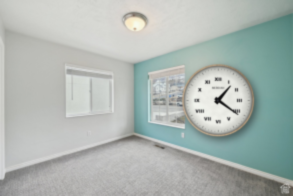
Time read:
h=1 m=21
